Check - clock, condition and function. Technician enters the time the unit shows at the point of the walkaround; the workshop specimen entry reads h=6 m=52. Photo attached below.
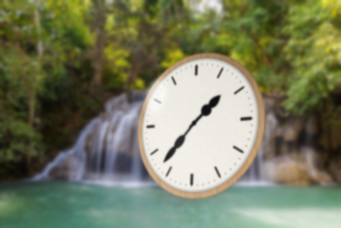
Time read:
h=1 m=37
